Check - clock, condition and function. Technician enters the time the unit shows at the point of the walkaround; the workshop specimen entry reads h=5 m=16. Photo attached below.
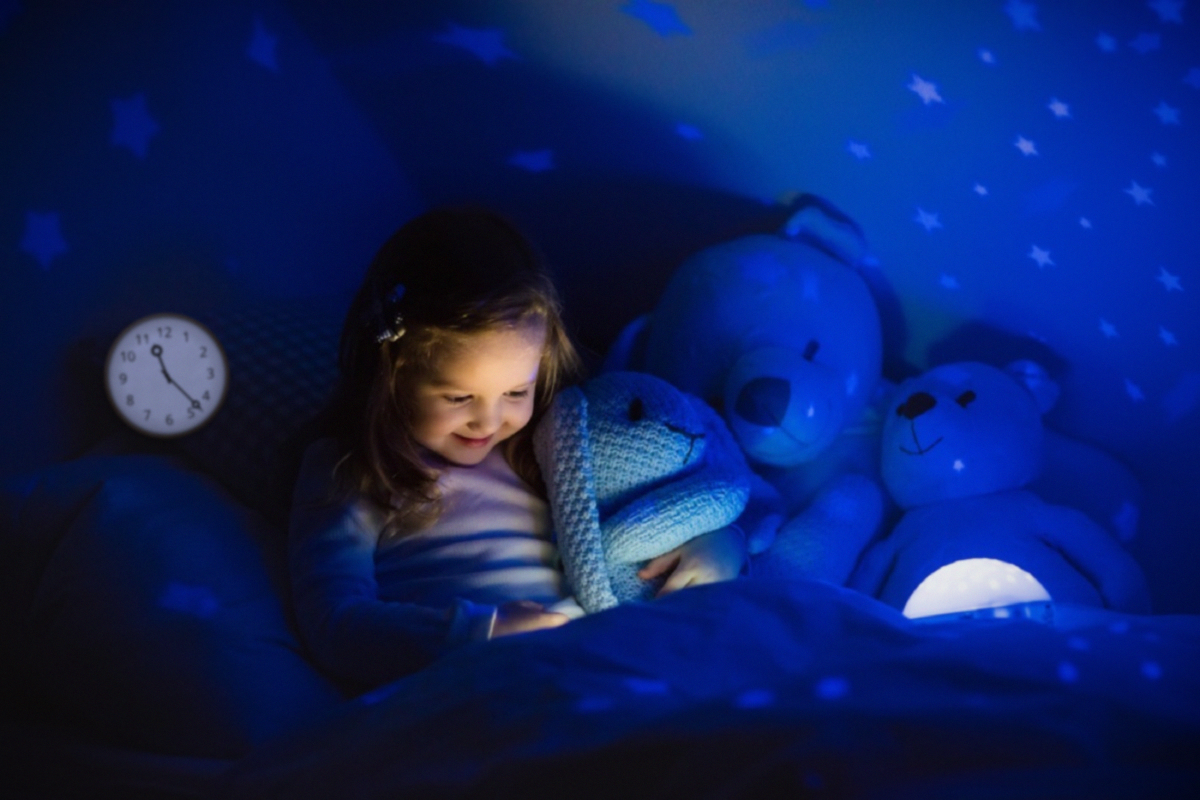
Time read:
h=11 m=23
